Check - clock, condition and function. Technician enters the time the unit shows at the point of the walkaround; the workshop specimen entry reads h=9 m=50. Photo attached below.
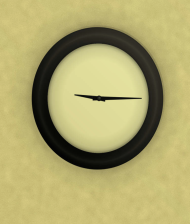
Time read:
h=9 m=15
